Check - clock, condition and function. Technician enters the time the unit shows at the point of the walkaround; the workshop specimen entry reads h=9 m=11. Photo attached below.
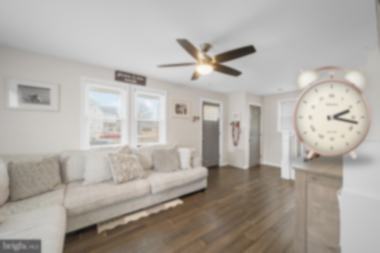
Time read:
h=2 m=17
